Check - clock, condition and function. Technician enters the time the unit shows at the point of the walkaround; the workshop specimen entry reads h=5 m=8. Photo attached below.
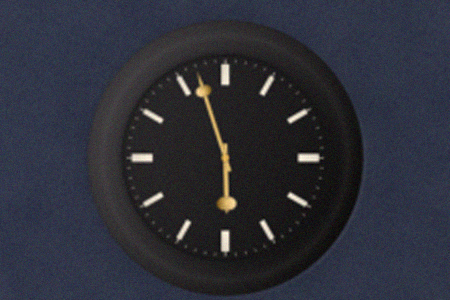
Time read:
h=5 m=57
